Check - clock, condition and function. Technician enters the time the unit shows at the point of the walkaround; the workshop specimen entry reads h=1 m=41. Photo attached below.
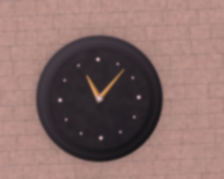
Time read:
h=11 m=7
